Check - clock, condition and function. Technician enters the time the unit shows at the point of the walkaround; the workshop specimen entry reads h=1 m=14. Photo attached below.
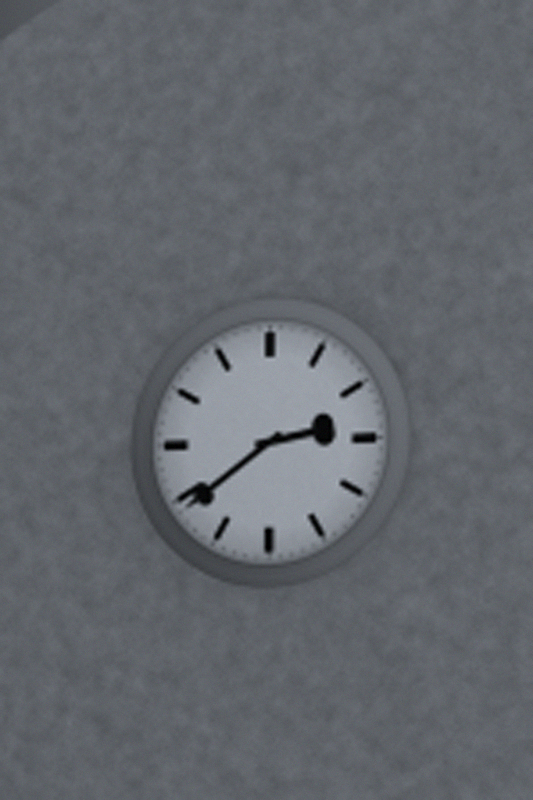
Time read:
h=2 m=39
